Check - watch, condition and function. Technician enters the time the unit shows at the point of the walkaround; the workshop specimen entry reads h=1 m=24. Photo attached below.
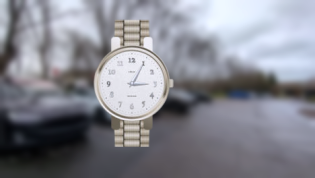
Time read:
h=3 m=5
